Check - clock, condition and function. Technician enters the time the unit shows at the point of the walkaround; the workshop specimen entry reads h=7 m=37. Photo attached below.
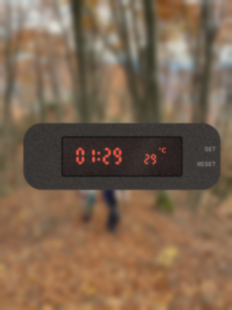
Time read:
h=1 m=29
